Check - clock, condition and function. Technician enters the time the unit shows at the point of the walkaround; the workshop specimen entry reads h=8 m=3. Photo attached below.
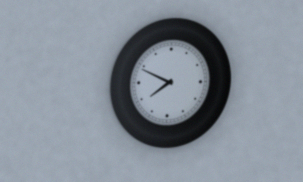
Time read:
h=7 m=49
